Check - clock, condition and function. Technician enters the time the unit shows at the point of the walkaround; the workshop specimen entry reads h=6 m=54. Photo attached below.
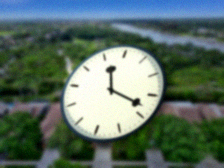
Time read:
h=11 m=18
